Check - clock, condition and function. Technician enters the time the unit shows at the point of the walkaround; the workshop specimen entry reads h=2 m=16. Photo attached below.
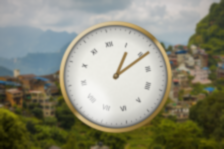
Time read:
h=1 m=11
